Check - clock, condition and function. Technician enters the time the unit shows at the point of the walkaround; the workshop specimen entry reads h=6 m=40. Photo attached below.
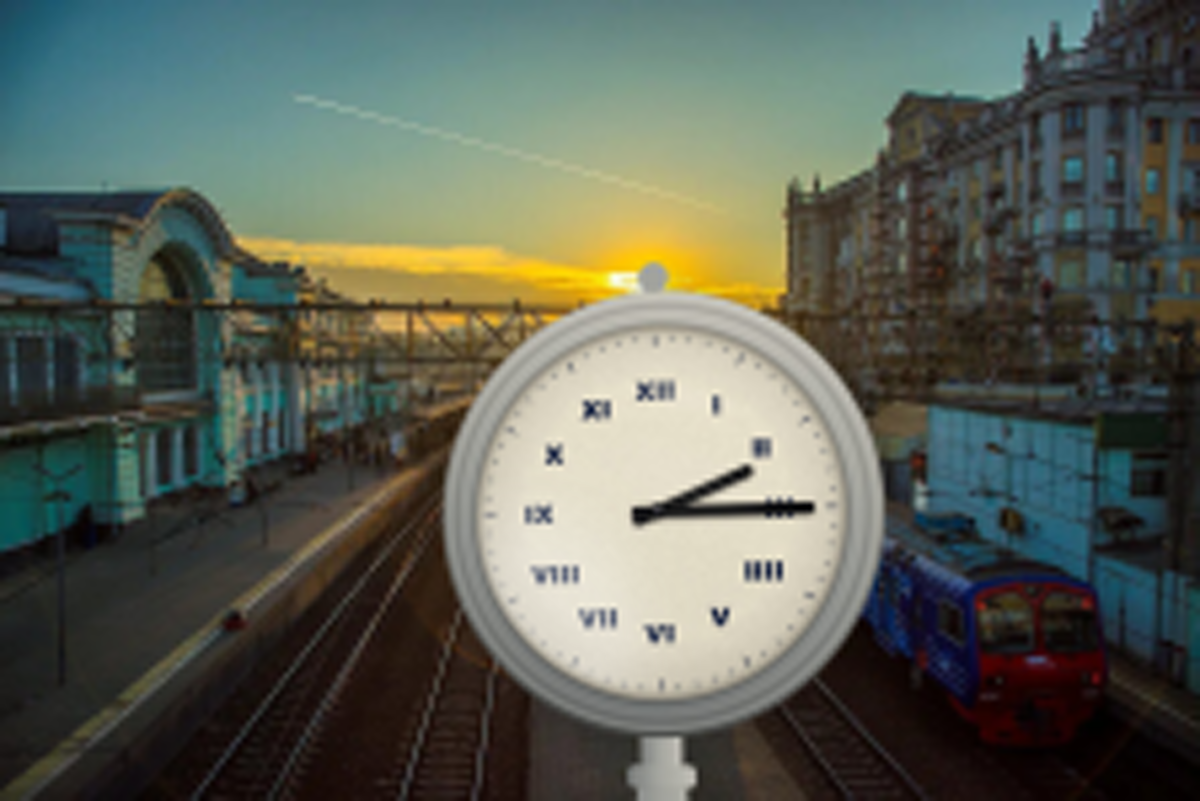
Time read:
h=2 m=15
